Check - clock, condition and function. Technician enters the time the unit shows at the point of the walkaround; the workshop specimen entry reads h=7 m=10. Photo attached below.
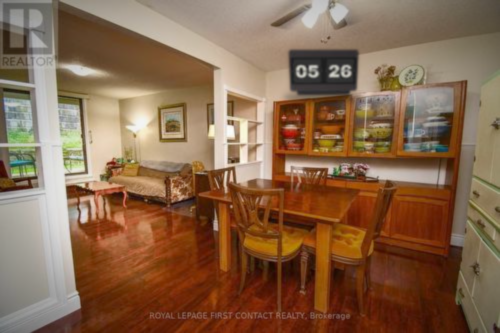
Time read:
h=5 m=26
